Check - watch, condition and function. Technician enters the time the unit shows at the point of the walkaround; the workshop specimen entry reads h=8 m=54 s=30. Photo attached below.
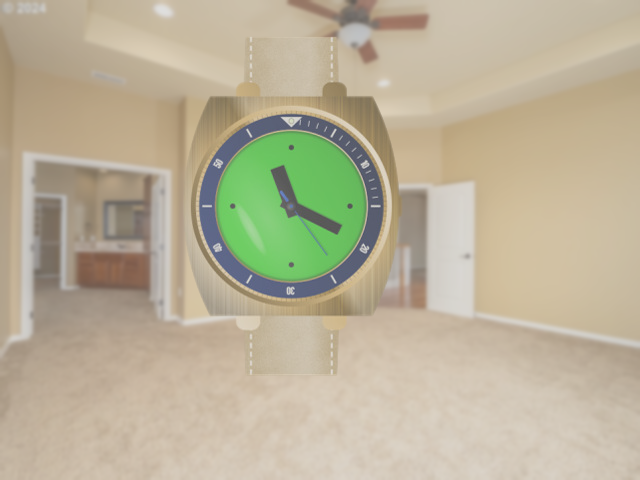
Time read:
h=11 m=19 s=24
